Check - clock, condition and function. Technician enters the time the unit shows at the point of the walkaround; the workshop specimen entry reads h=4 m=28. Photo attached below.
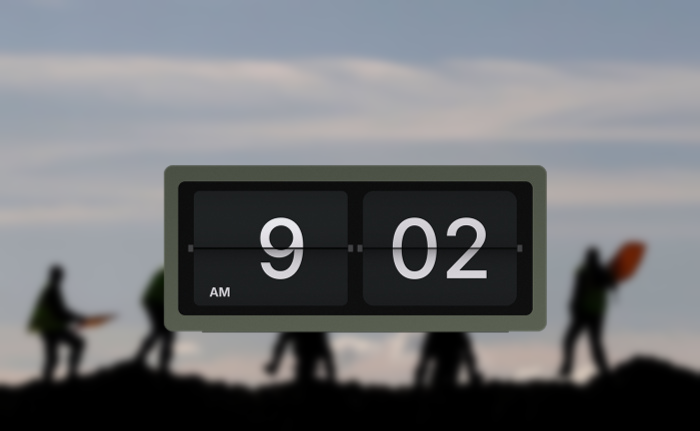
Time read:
h=9 m=2
